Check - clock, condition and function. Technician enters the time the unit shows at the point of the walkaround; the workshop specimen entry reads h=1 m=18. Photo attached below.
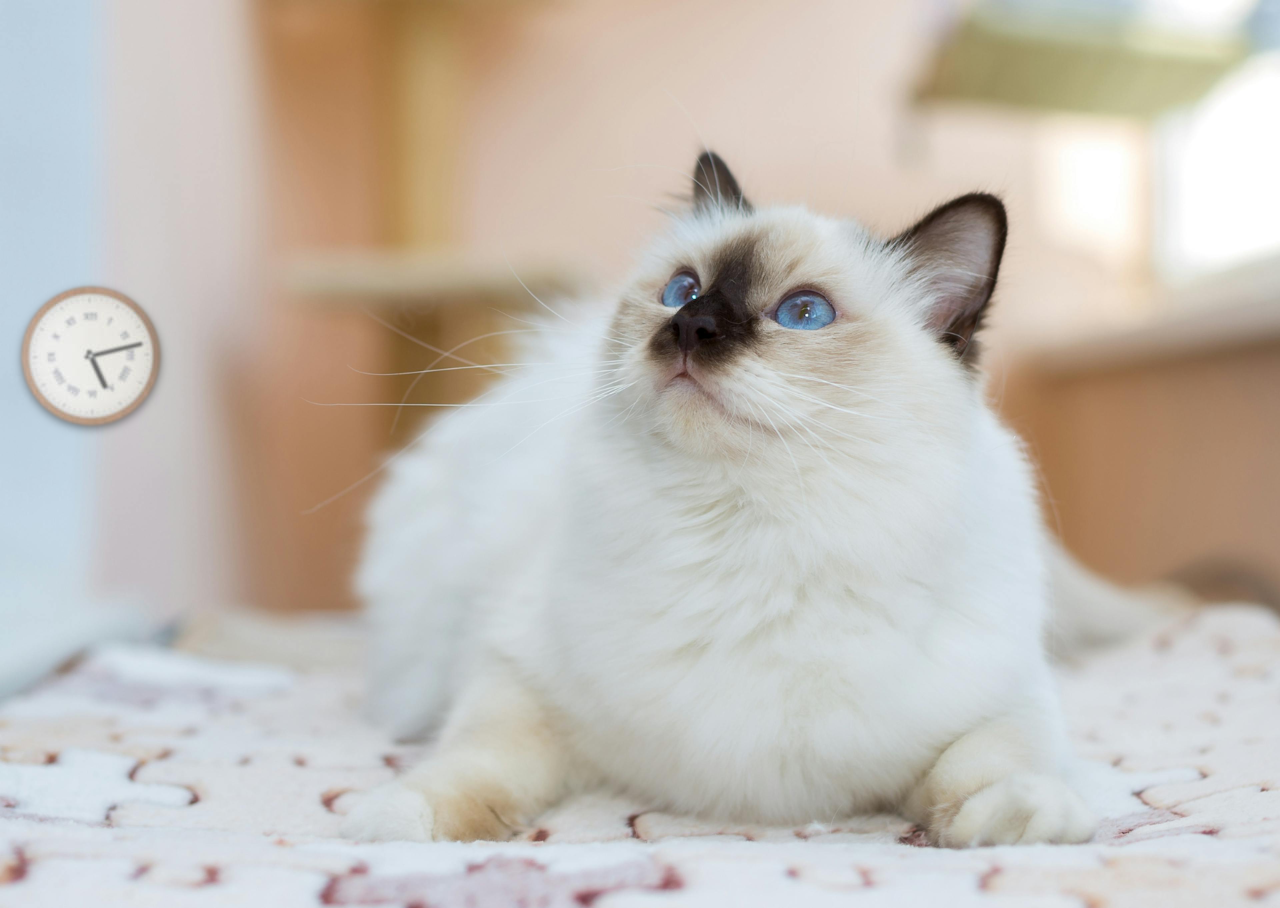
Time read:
h=5 m=13
